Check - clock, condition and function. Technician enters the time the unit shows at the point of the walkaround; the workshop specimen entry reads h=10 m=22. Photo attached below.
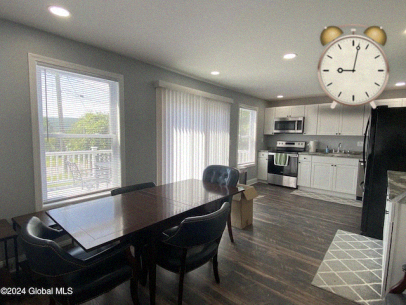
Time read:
h=9 m=2
